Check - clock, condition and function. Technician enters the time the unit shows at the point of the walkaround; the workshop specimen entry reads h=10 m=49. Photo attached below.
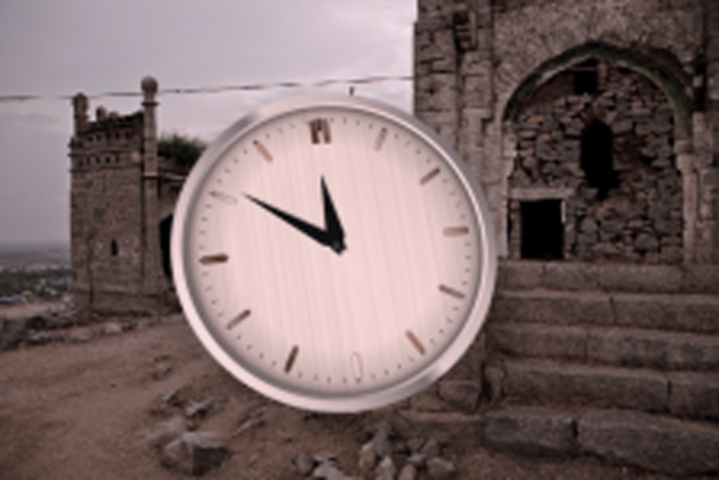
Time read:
h=11 m=51
